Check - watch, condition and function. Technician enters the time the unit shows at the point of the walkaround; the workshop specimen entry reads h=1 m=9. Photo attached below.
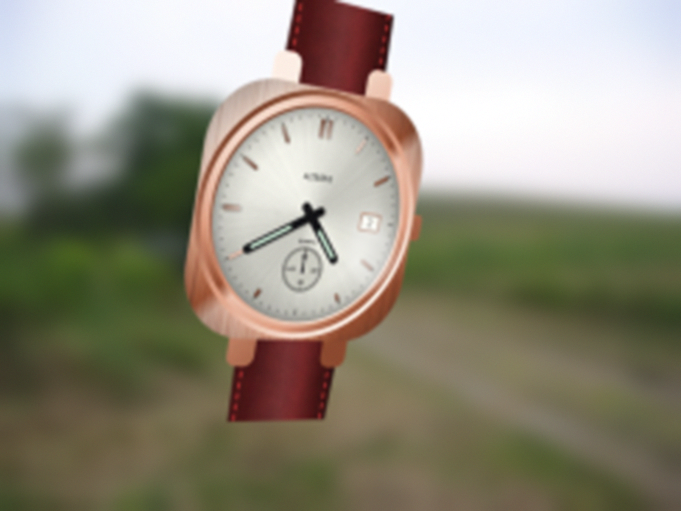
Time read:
h=4 m=40
